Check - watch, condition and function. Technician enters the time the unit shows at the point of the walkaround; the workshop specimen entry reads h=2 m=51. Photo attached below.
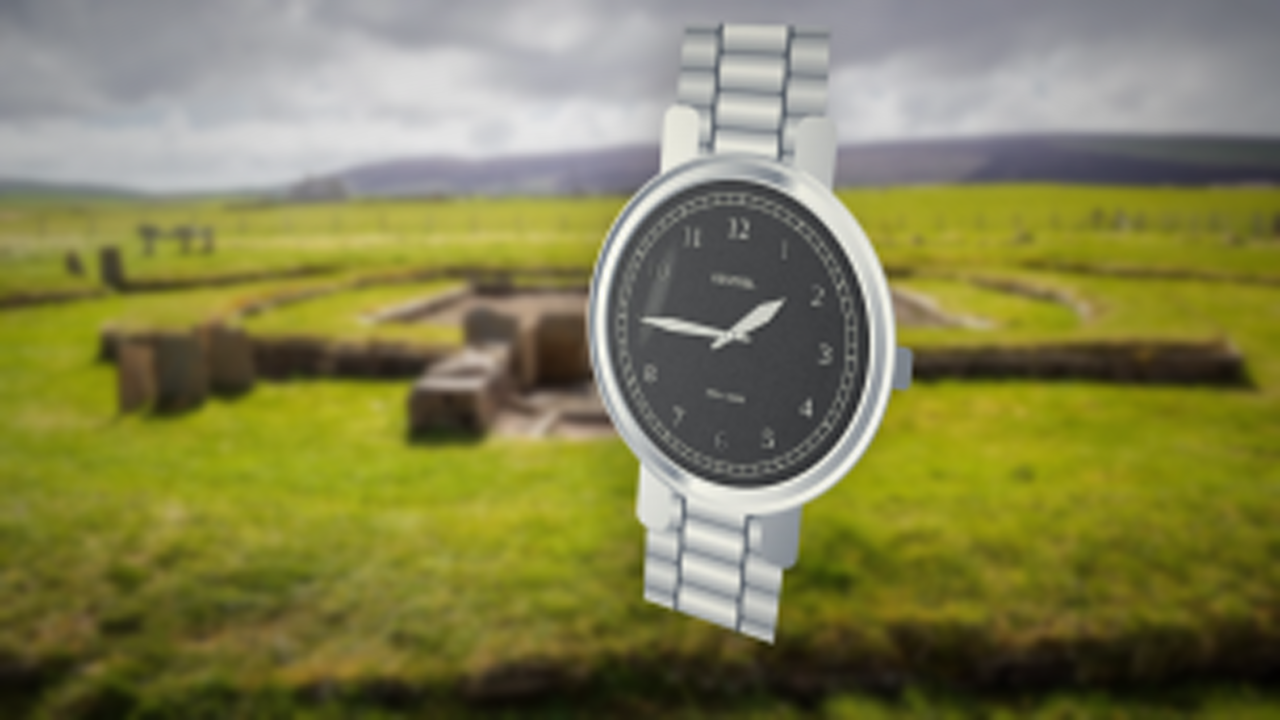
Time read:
h=1 m=45
